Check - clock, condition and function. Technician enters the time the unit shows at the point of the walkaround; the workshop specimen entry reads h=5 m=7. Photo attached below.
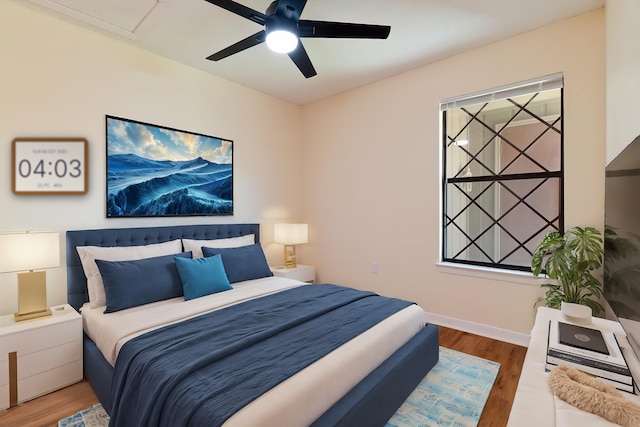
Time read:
h=4 m=3
